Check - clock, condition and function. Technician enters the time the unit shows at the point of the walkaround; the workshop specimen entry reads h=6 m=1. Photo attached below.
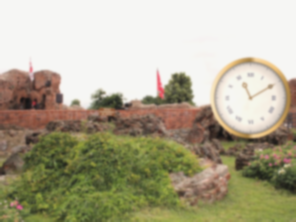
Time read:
h=11 m=10
